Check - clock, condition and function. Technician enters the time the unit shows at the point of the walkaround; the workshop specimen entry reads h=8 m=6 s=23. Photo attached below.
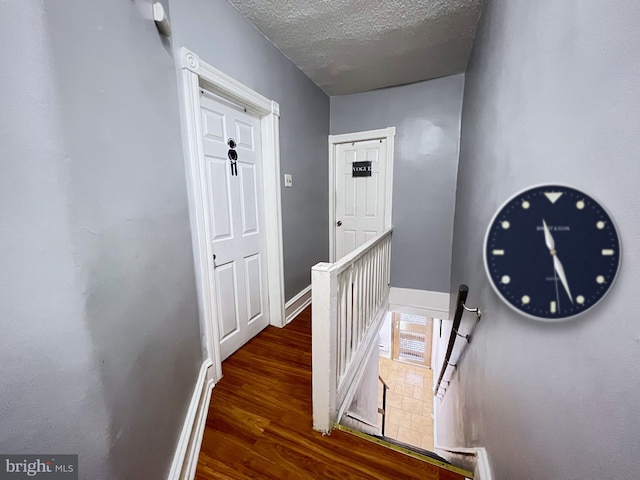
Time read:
h=11 m=26 s=29
